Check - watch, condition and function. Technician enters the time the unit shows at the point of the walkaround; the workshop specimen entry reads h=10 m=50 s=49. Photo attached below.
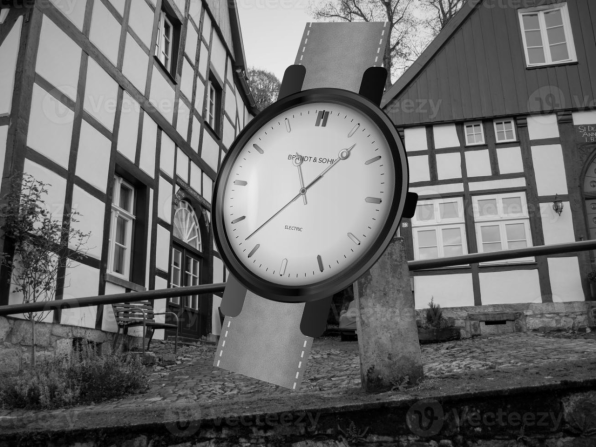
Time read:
h=11 m=6 s=37
